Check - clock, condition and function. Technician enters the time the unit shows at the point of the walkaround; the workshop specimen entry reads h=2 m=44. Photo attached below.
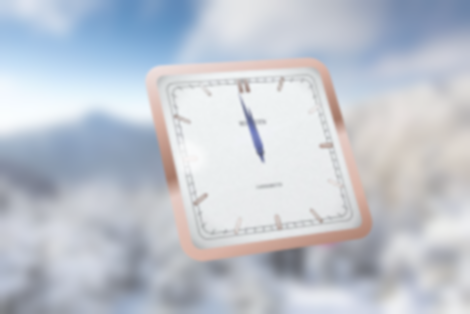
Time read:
h=11 m=59
